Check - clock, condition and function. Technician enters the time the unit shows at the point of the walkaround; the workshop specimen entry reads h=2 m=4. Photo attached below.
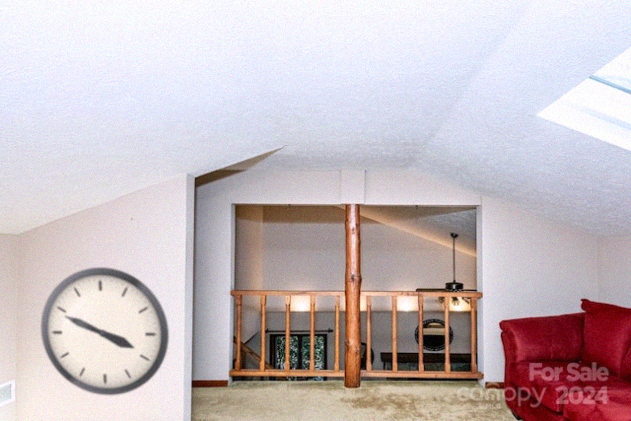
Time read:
h=3 m=49
